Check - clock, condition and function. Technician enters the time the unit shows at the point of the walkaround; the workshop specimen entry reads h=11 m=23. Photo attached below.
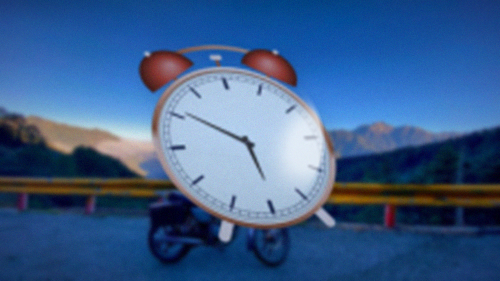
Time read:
h=5 m=51
